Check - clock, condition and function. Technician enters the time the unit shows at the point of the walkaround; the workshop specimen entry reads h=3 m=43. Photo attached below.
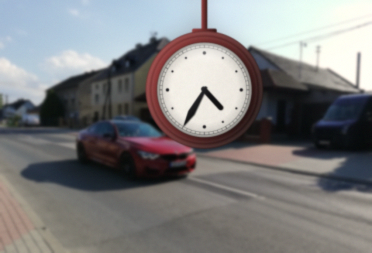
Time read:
h=4 m=35
